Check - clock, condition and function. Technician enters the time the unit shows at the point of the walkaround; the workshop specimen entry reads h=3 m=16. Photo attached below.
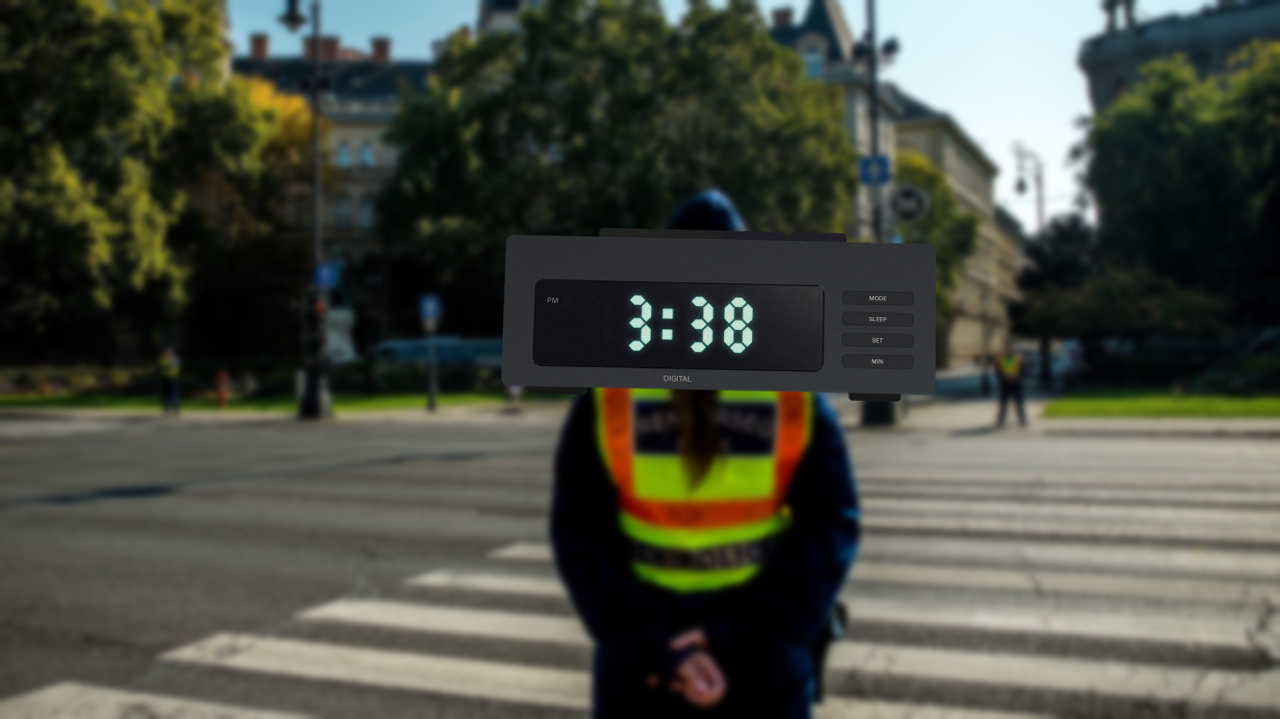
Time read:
h=3 m=38
